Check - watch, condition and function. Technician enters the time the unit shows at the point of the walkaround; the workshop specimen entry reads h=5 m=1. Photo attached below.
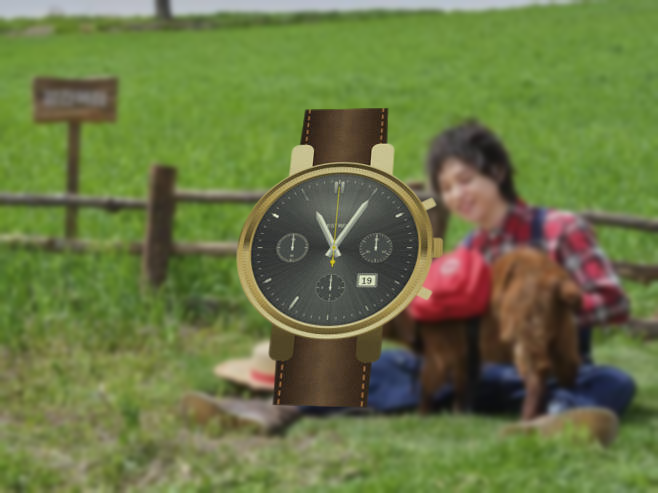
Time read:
h=11 m=5
